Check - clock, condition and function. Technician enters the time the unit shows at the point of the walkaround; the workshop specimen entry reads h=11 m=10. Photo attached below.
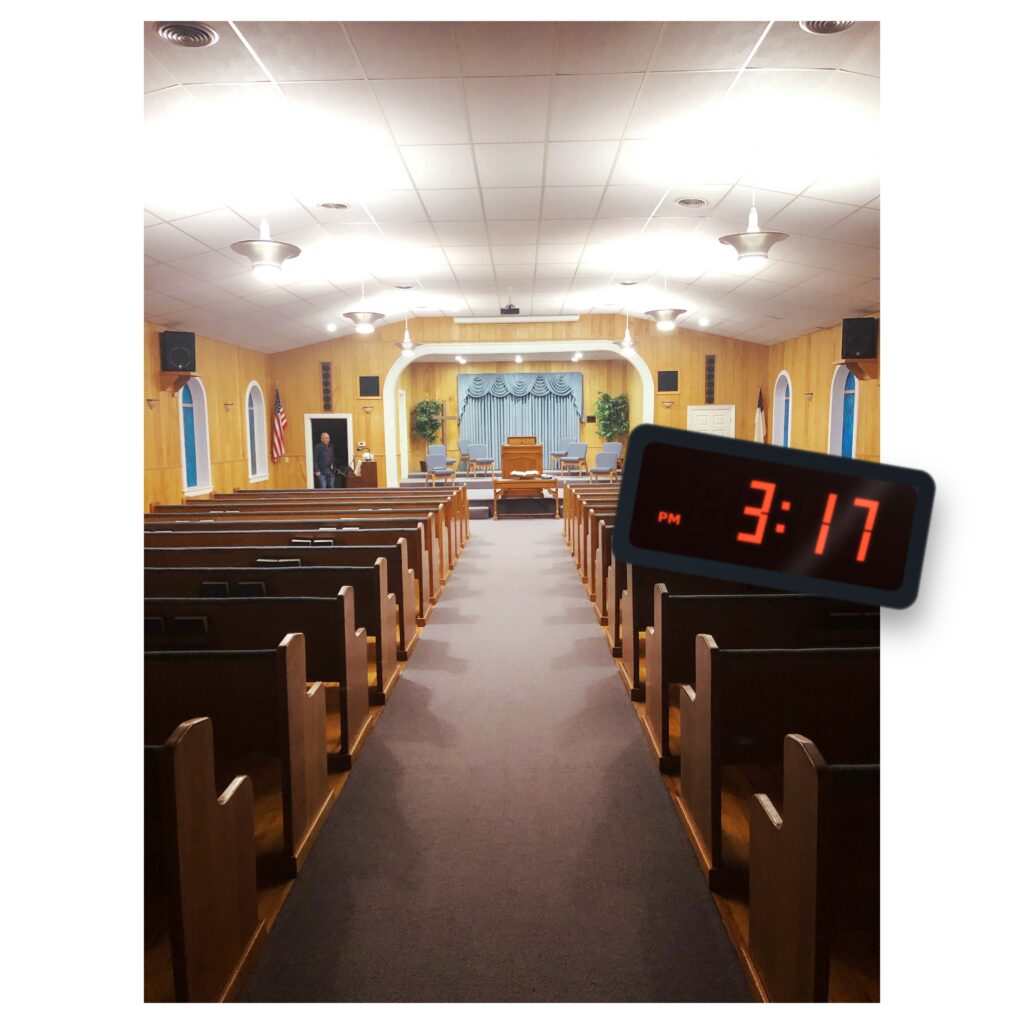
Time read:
h=3 m=17
